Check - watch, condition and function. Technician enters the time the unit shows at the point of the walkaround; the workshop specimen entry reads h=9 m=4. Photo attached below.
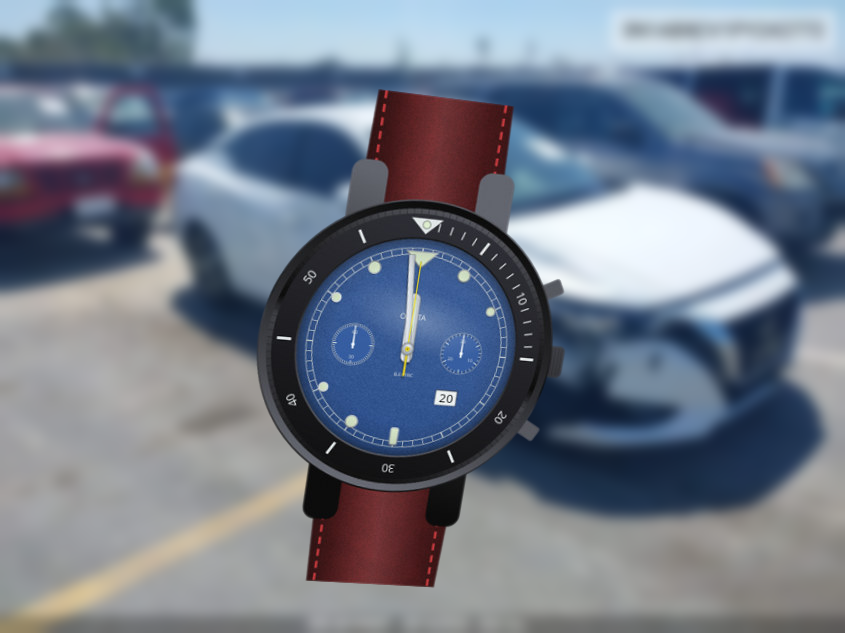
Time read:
h=11 m=59
